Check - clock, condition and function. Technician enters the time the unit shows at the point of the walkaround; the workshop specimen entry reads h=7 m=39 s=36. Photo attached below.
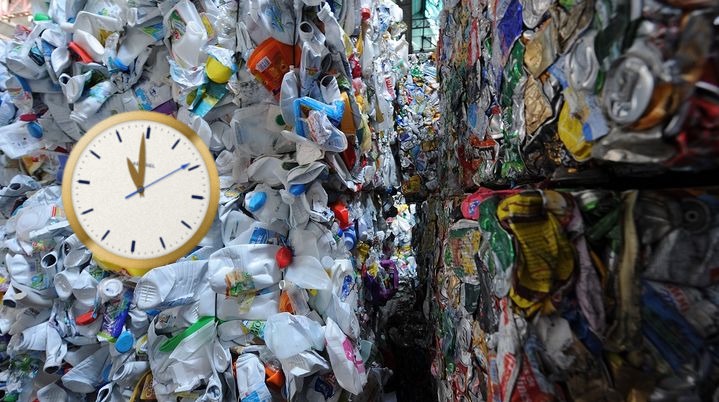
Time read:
h=10 m=59 s=9
